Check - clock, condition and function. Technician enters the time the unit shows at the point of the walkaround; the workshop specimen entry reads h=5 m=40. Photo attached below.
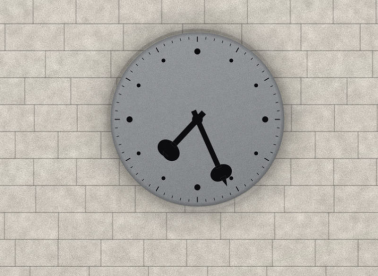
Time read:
h=7 m=26
